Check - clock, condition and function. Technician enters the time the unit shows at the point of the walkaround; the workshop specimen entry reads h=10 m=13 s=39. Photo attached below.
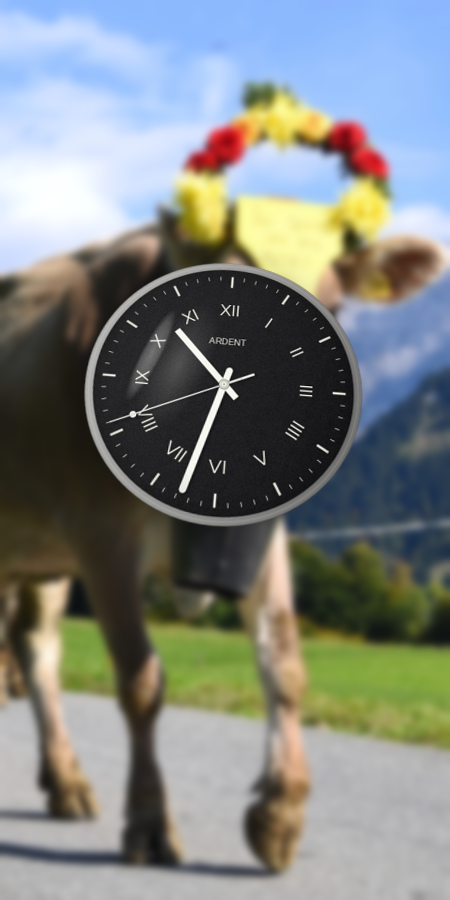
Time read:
h=10 m=32 s=41
